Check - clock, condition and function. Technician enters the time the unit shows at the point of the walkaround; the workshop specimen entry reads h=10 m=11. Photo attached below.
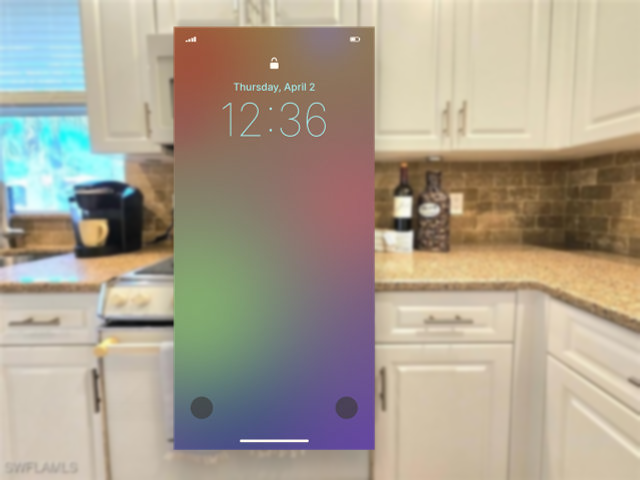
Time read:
h=12 m=36
